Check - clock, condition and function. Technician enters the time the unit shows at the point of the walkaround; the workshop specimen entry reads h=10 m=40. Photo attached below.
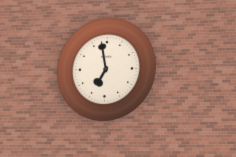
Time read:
h=6 m=58
